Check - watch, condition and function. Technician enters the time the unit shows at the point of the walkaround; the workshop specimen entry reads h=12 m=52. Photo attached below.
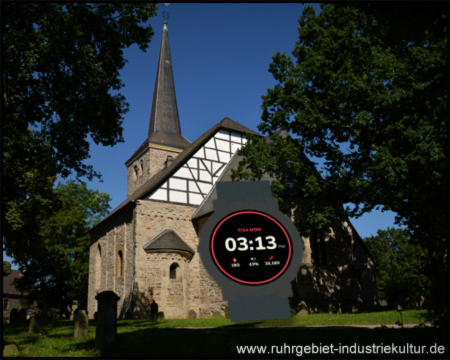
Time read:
h=3 m=13
